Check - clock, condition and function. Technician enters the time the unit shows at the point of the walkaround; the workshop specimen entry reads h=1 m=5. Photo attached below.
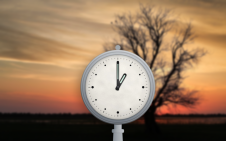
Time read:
h=1 m=0
